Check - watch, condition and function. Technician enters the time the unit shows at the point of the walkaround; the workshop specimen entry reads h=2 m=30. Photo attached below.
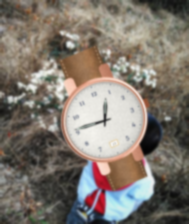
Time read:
h=12 m=46
